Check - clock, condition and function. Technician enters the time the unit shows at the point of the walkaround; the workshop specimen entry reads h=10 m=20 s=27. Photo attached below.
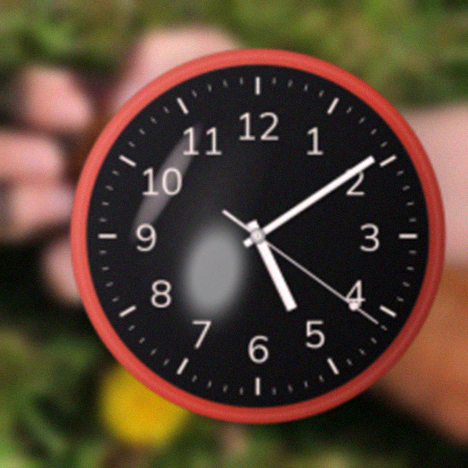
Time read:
h=5 m=9 s=21
